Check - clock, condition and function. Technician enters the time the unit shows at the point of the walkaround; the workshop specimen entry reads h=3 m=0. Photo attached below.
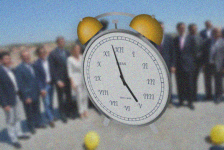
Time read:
h=4 m=58
